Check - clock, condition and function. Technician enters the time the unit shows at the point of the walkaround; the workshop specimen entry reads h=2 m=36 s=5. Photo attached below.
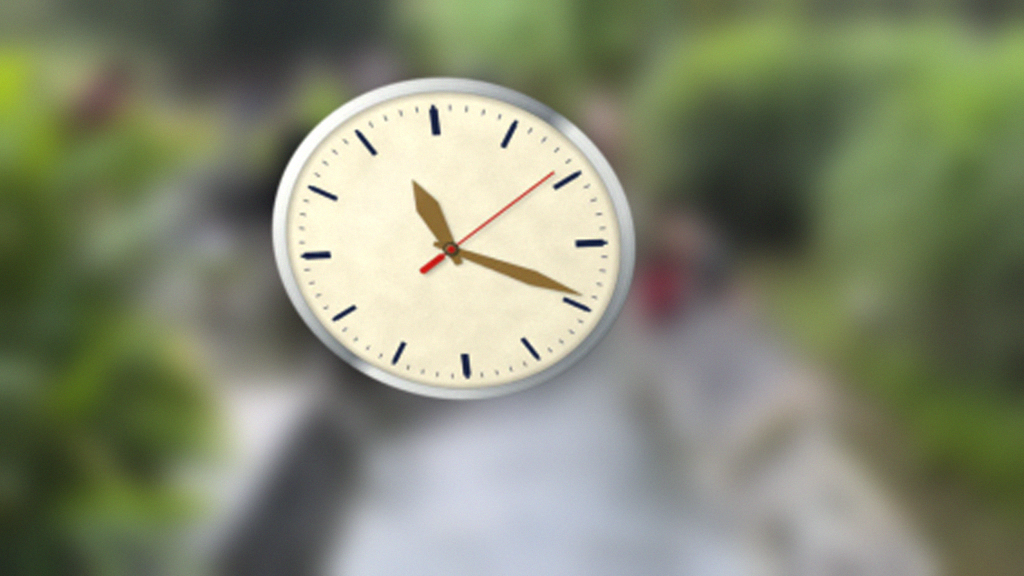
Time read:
h=11 m=19 s=9
